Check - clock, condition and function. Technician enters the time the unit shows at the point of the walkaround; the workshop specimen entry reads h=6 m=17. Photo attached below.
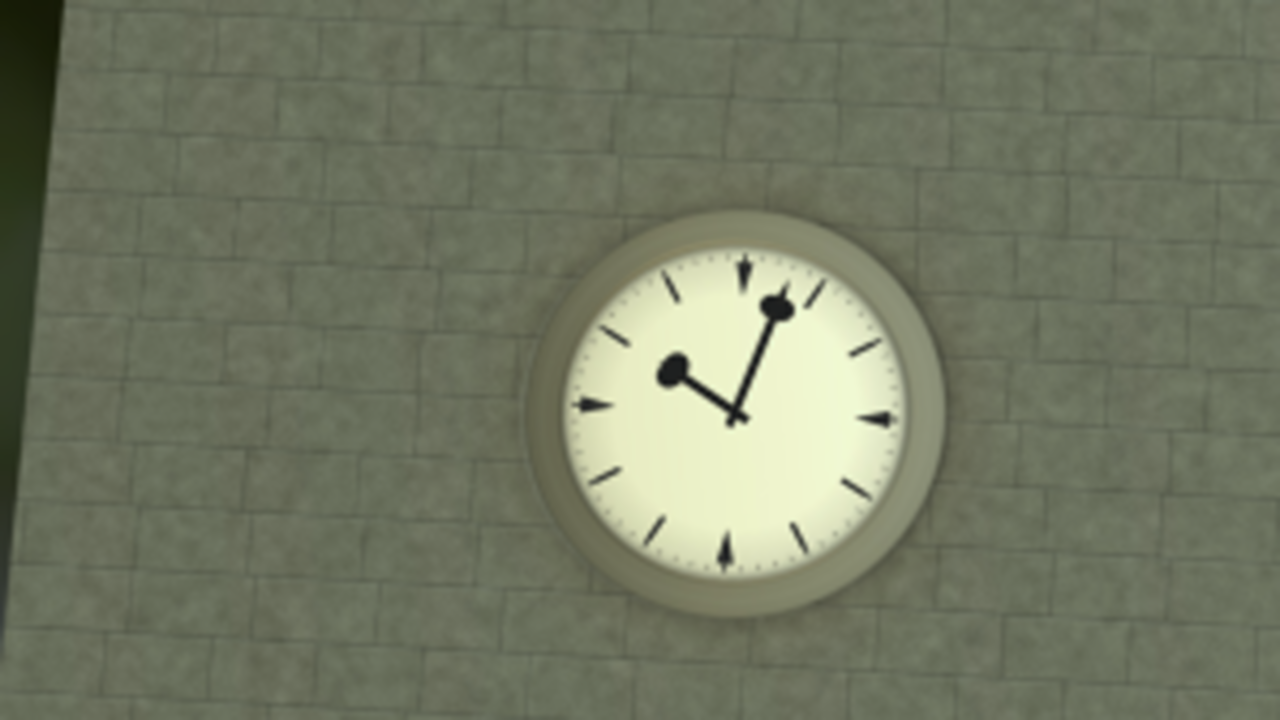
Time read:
h=10 m=3
